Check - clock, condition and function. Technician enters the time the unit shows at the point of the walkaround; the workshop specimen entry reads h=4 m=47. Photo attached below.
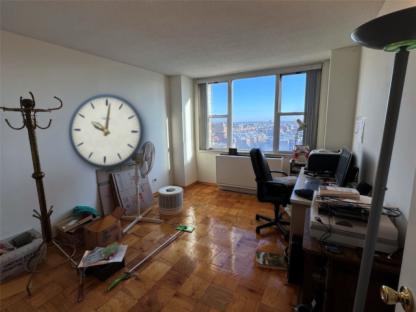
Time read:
h=10 m=1
